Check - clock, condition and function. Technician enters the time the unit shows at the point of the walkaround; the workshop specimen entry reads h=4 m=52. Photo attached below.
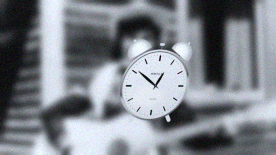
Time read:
h=12 m=51
